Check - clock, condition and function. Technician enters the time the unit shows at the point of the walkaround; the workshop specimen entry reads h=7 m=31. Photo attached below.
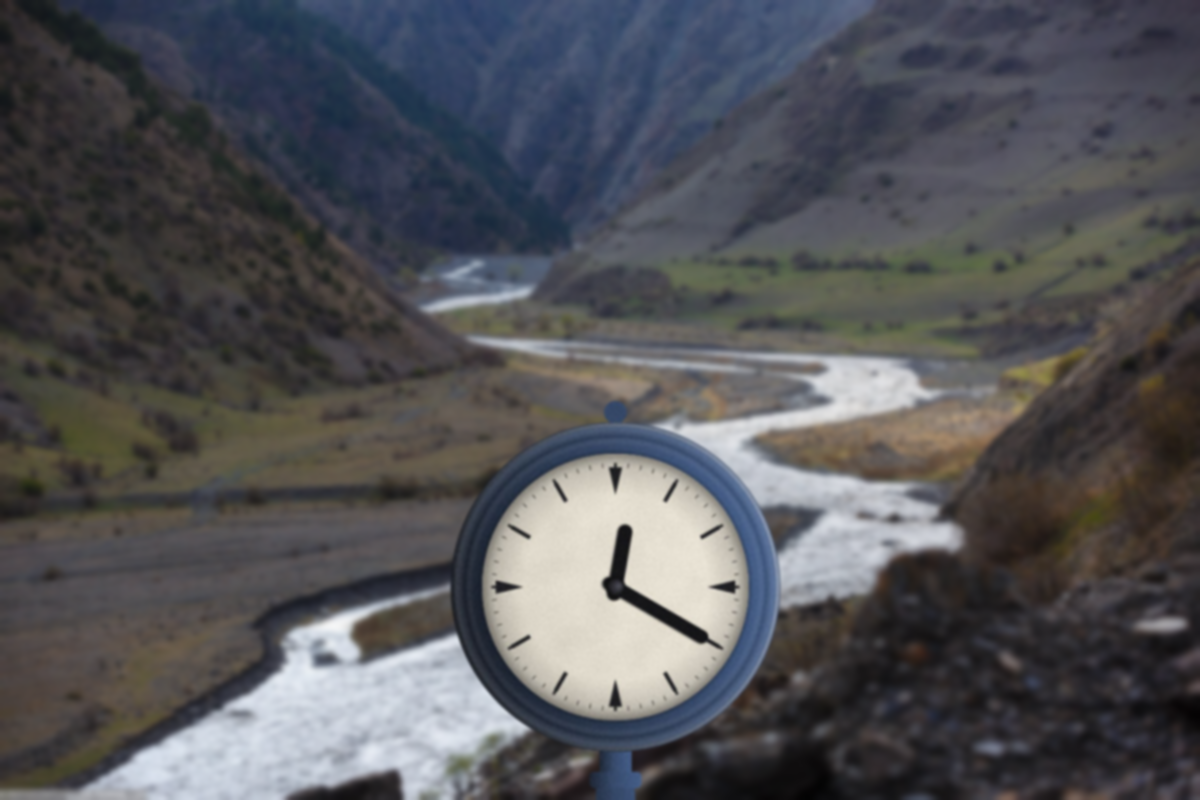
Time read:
h=12 m=20
